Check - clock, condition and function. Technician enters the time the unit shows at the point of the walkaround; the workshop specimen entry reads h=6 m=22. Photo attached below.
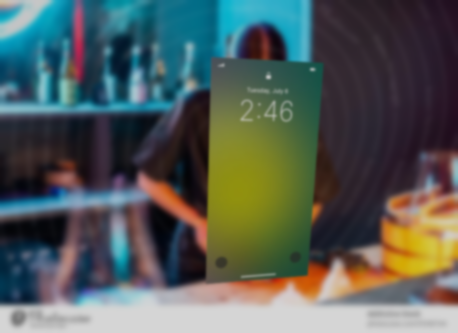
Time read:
h=2 m=46
